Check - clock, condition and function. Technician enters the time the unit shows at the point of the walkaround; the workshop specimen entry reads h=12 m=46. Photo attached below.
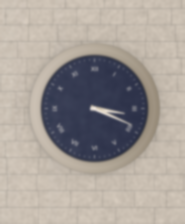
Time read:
h=3 m=19
